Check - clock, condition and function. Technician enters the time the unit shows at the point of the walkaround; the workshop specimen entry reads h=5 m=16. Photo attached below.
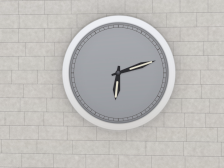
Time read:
h=6 m=12
